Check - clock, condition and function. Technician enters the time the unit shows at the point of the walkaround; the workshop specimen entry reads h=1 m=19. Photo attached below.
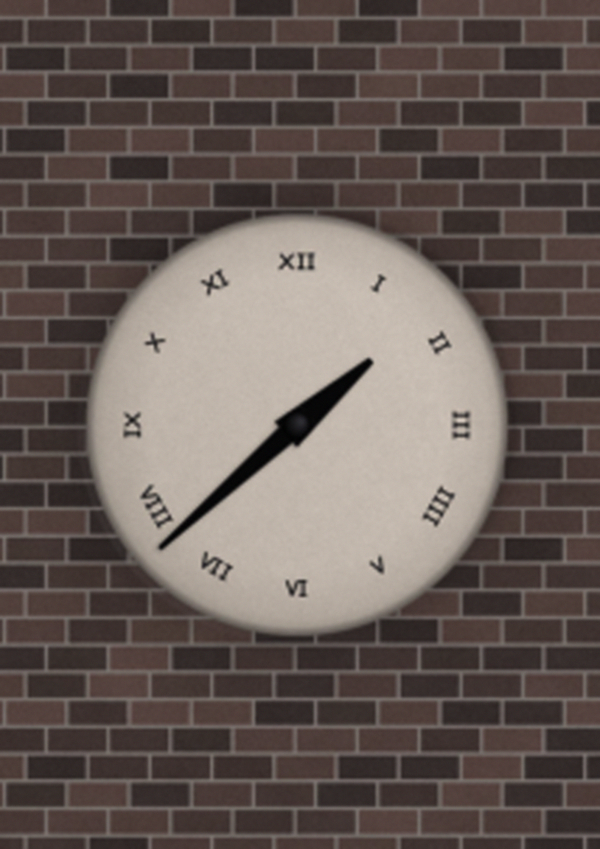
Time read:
h=1 m=38
